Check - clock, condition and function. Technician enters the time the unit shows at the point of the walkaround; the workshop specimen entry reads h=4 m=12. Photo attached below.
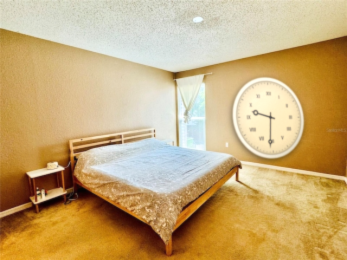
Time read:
h=9 m=31
